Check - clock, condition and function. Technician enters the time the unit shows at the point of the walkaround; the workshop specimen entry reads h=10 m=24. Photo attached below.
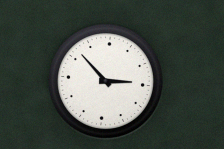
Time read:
h=2 m=52
